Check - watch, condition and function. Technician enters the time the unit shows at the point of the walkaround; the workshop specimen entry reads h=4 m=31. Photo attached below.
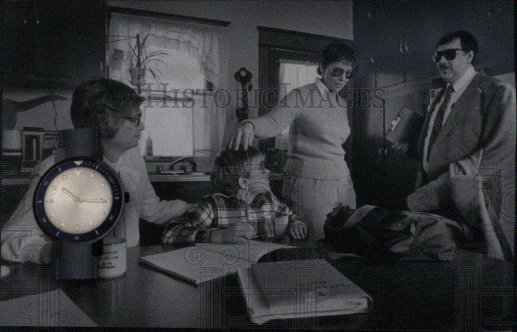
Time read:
h=10 m=16
